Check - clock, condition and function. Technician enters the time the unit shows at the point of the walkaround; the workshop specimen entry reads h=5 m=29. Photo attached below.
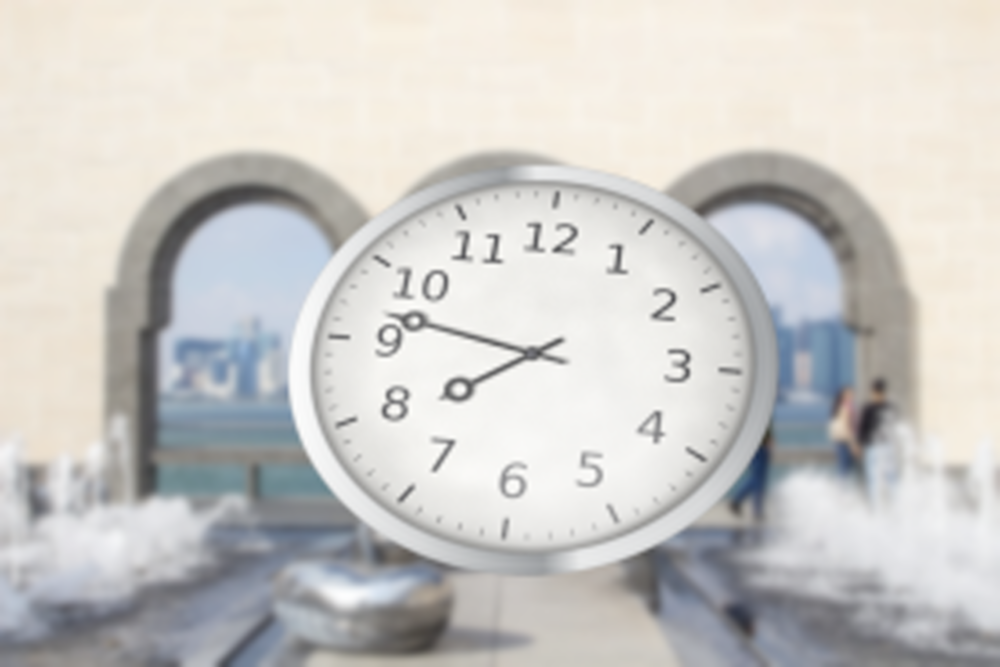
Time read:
h=7 m=47
